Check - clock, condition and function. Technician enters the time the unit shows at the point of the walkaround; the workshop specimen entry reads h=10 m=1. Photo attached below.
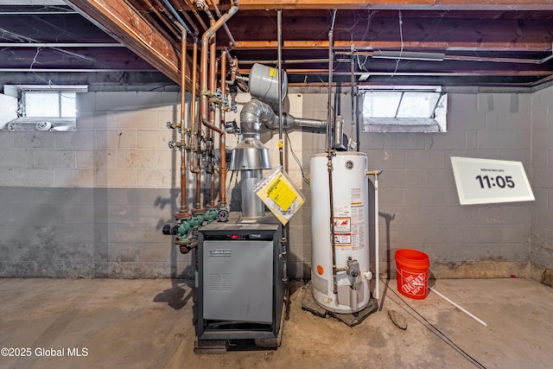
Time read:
h=11 m=5
